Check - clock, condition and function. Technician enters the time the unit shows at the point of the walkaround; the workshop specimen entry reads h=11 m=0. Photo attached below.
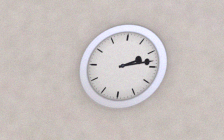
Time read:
h=2 m=13
